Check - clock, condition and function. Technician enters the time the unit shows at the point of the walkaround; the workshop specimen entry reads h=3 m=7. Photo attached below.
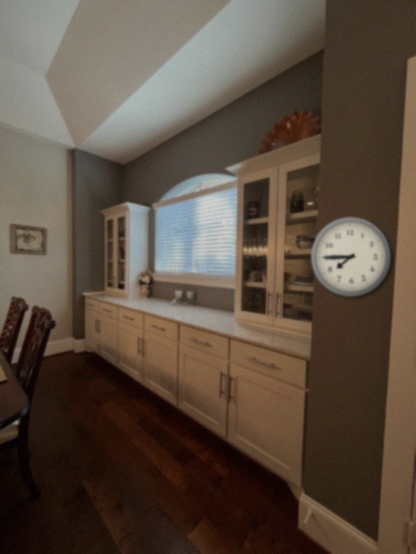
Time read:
h=7 m=45
